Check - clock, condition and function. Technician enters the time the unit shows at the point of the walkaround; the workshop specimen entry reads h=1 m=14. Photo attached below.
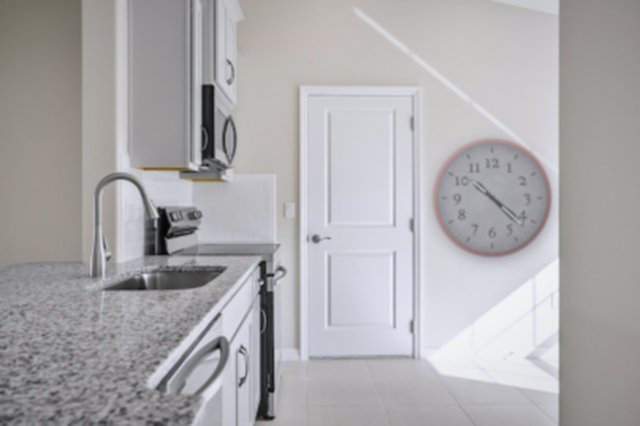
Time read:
h=10 m=22
